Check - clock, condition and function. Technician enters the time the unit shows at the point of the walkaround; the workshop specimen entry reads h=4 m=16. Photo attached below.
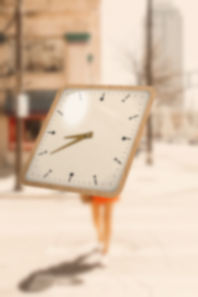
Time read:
h=8 m=39
